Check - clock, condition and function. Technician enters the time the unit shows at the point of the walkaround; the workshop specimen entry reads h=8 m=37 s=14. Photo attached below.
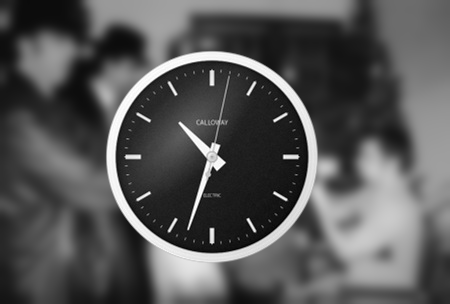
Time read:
h=10 m=33 s=2
